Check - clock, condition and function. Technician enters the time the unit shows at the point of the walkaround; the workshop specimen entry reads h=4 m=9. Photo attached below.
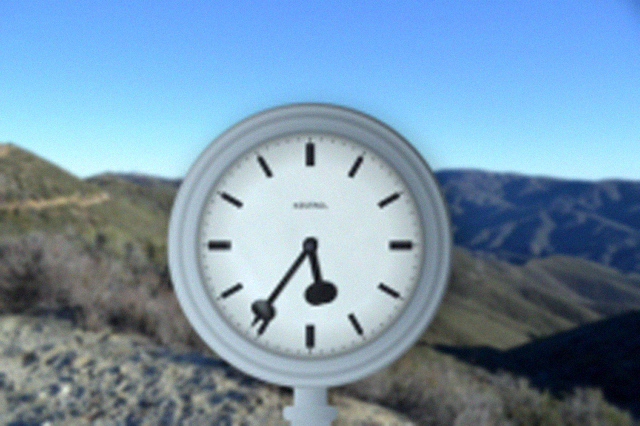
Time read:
h=5 m=36
